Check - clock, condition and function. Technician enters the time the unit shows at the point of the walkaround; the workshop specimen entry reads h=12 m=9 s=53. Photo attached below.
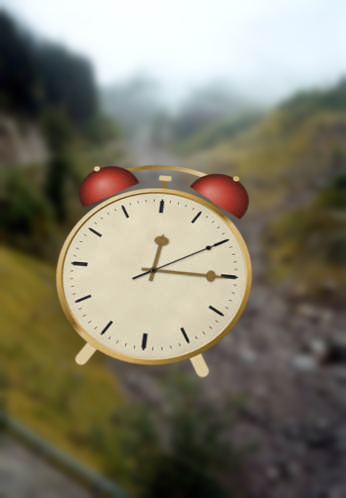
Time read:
h=12 m=15 s=10
